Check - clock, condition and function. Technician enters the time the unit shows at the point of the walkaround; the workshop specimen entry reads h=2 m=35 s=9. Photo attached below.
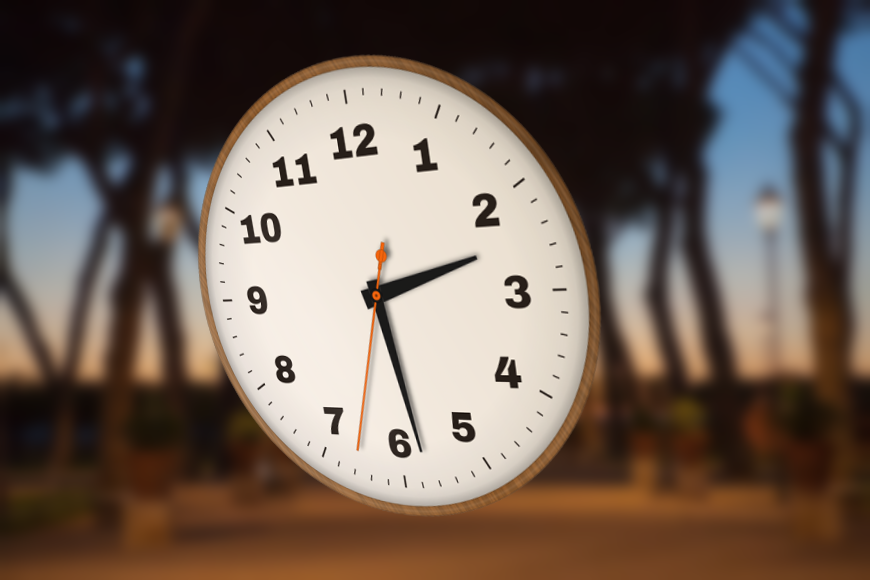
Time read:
h=2 m=28 s=33
